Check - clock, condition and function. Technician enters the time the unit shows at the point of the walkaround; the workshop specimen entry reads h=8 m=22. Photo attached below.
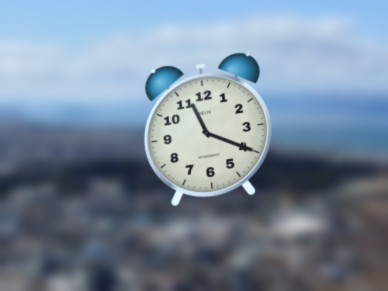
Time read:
h=11 m=20
